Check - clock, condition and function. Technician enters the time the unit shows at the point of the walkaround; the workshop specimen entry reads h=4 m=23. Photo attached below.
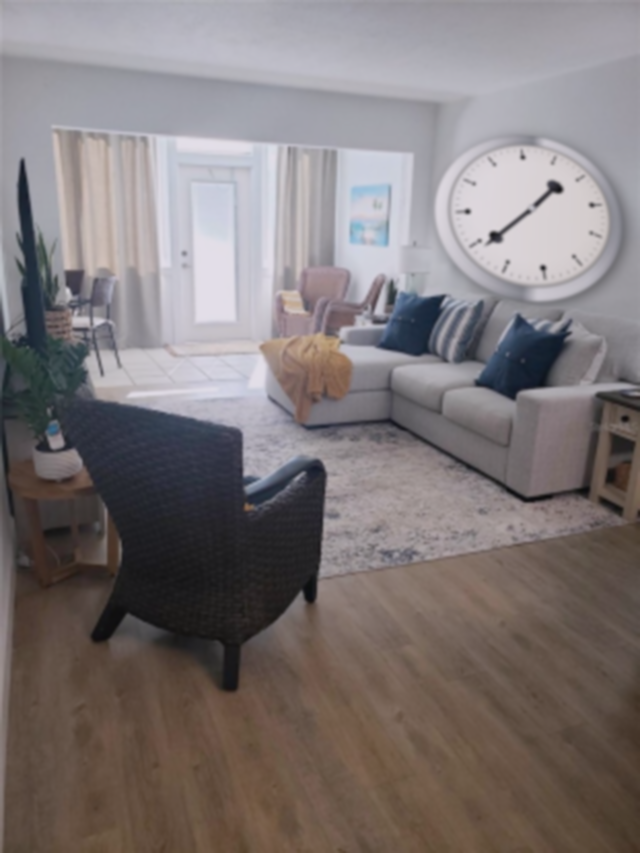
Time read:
h=1 m=39
